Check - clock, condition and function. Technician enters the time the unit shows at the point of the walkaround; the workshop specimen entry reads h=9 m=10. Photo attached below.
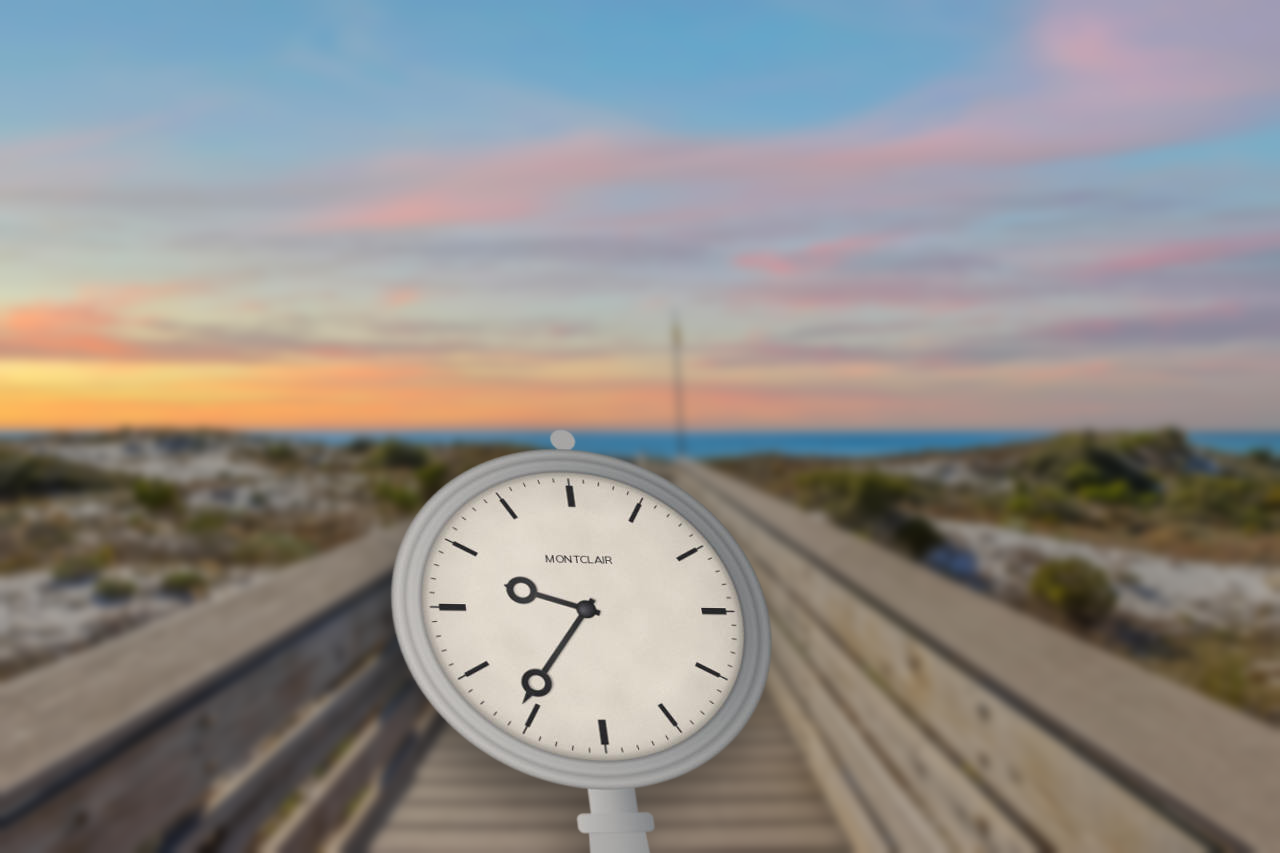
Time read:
h=9 m=36
